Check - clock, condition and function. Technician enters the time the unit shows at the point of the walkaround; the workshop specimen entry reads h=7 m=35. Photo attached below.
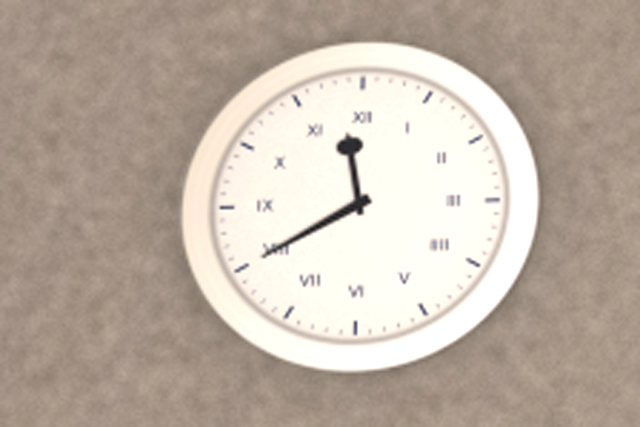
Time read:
h=11 m=40
